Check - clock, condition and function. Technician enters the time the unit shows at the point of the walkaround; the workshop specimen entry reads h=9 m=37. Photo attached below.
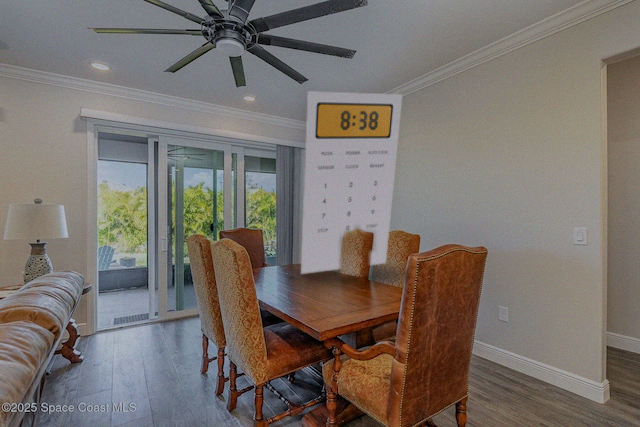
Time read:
h=8 m=38
